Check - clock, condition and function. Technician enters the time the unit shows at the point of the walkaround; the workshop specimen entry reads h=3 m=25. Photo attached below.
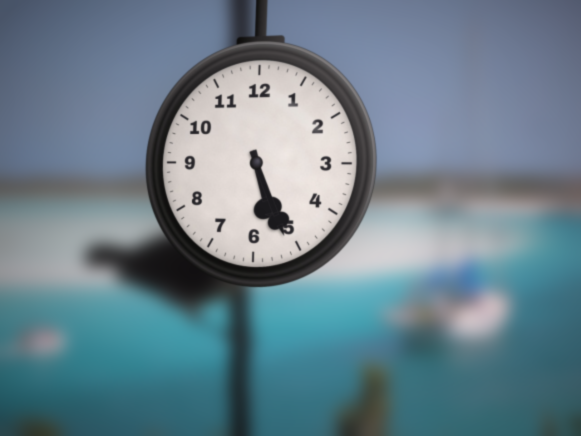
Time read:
h=5 m=26
